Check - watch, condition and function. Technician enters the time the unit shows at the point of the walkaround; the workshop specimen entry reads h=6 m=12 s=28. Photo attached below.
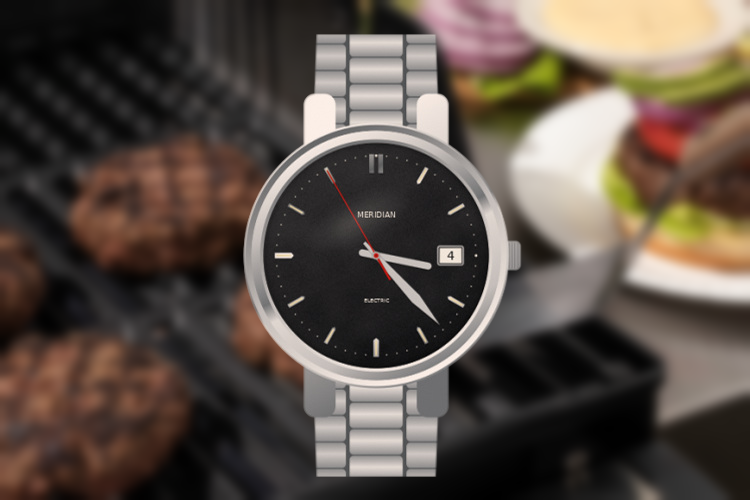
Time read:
h=3 m=22 s=55
